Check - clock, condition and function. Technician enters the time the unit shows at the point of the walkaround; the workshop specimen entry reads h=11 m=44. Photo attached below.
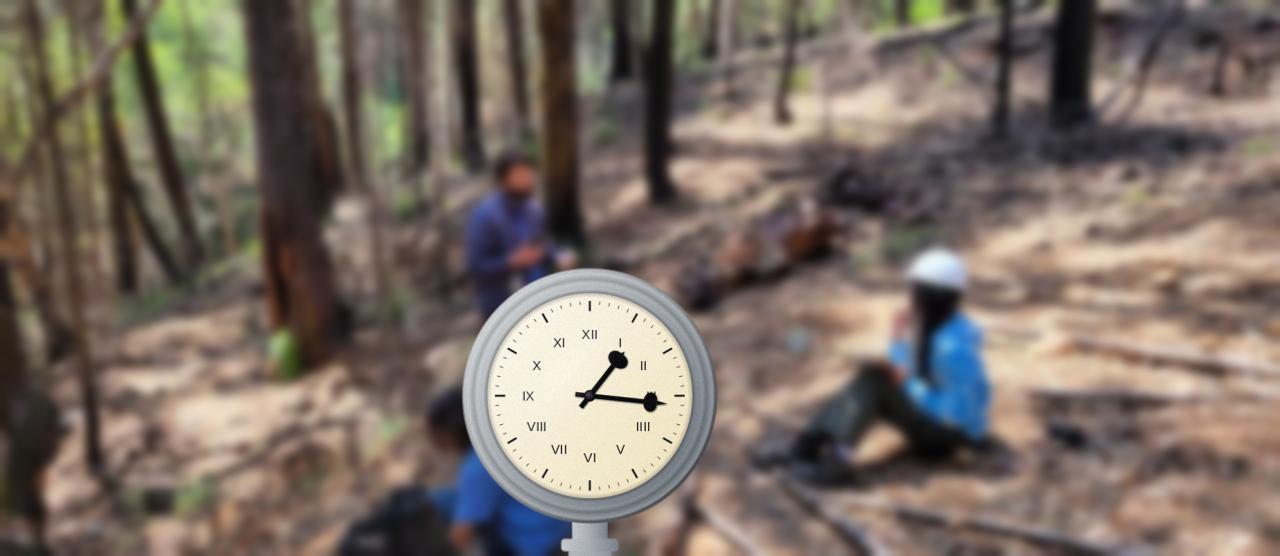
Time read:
h=1 m=16
